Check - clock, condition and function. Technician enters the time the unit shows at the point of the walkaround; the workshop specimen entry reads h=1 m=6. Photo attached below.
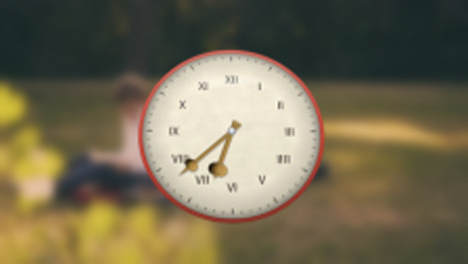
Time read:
h=6 m=38
